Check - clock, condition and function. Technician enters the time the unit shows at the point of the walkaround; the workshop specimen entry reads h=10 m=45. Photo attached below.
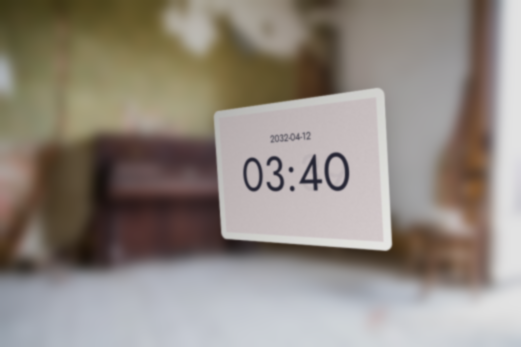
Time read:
h=3 m=40
